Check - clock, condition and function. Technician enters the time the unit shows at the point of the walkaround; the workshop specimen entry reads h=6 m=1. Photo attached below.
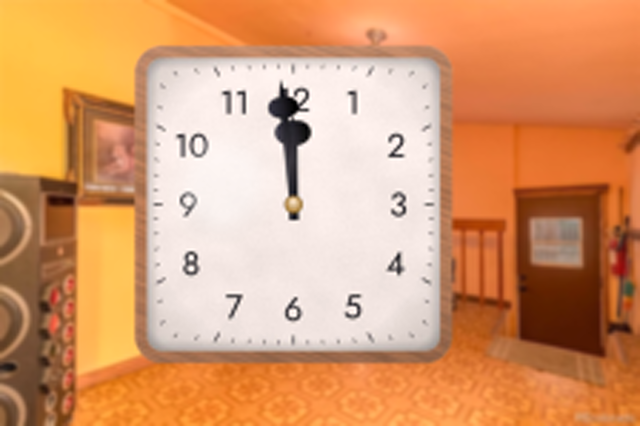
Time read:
h=11 m=59
